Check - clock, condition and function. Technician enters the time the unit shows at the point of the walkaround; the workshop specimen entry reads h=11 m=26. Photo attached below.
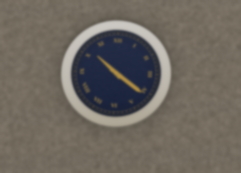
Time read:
h=10 m=21
